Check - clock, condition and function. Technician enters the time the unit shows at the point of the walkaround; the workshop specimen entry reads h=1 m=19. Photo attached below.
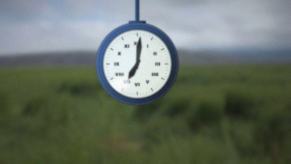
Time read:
h=7 m=1
